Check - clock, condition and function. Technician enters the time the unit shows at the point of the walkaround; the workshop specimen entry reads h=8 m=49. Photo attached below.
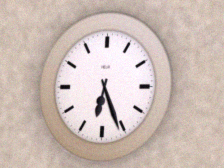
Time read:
h=6 m=26
